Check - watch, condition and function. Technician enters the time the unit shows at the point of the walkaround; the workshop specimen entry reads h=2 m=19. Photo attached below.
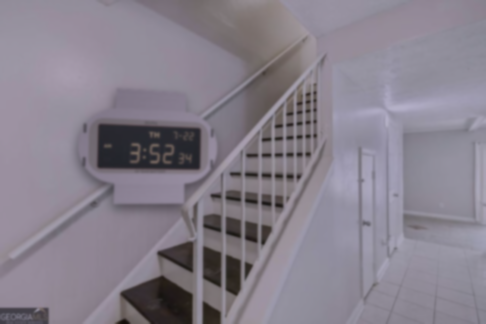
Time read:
h=3 m=52
